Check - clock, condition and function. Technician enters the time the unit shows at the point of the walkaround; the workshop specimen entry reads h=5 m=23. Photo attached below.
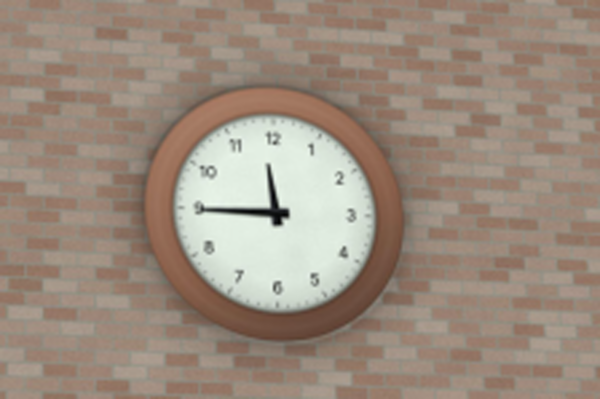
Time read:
h=11 m=45
